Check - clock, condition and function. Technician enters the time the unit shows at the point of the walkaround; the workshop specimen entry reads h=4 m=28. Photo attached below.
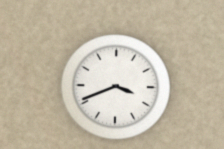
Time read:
h=3 m=41
